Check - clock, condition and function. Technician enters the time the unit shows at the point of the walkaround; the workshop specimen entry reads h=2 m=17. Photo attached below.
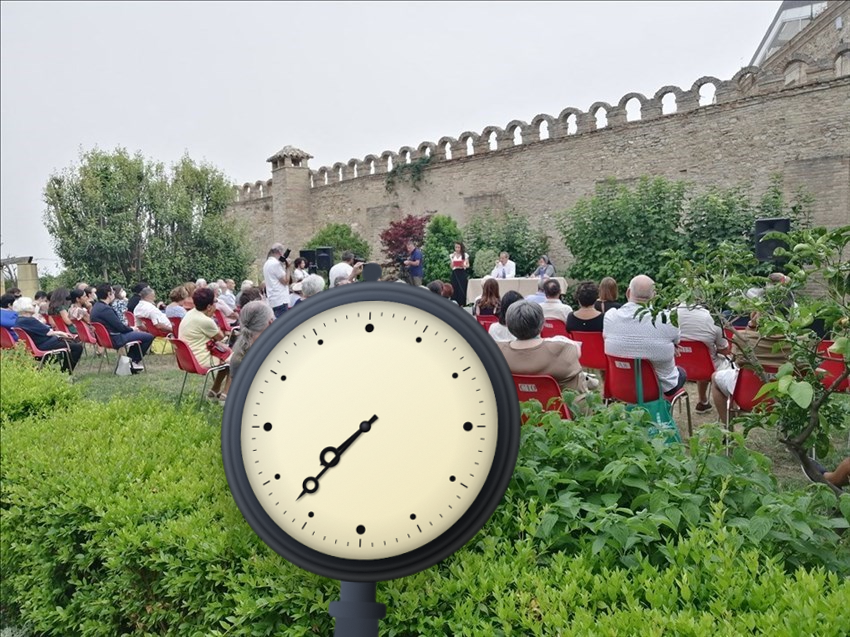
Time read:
h=7 m=37
